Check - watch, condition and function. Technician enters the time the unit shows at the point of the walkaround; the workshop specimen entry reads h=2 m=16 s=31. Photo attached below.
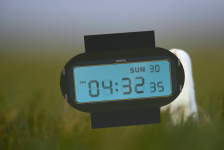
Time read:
h=4 m=32 s=35
